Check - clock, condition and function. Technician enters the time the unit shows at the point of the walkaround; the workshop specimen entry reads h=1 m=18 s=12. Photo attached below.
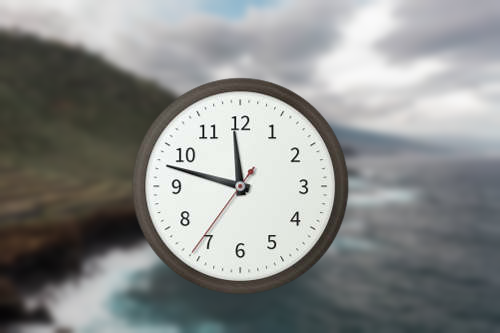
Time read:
h=11 m=47 s=36
